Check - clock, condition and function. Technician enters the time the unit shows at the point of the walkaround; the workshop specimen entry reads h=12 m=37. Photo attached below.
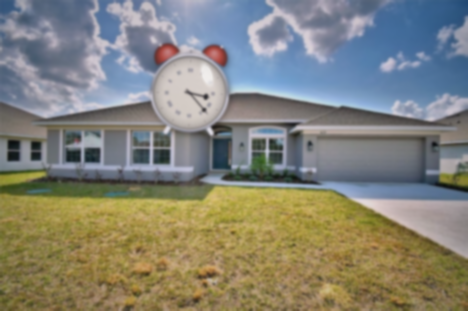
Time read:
h=3 m=23
